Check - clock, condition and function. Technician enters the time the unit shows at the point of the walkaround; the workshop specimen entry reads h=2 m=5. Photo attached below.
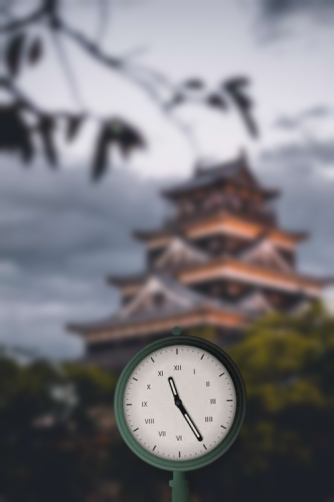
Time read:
h=11 m=25
